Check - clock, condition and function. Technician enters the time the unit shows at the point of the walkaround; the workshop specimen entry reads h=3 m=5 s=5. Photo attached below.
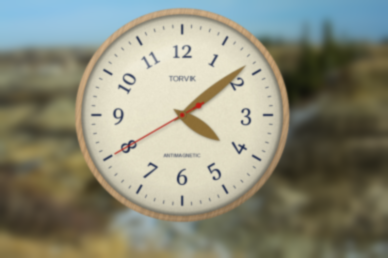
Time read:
h=4 m=8 s=40
